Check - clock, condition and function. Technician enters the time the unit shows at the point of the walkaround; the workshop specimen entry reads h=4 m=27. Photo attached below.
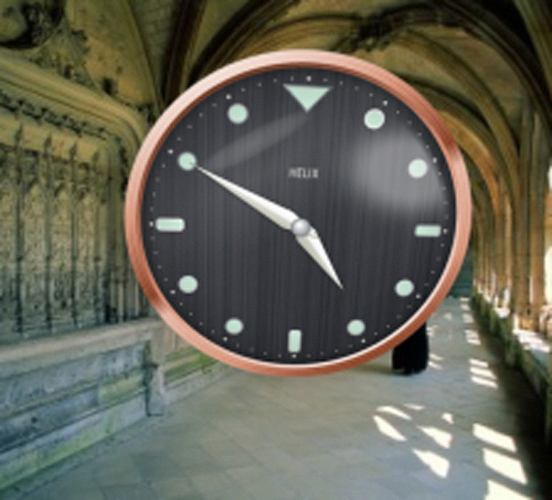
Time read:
h=4 m=50
